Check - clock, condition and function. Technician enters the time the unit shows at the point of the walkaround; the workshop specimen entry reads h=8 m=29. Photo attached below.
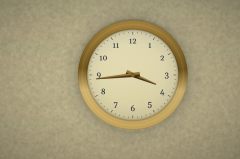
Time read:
h=3 m=44
